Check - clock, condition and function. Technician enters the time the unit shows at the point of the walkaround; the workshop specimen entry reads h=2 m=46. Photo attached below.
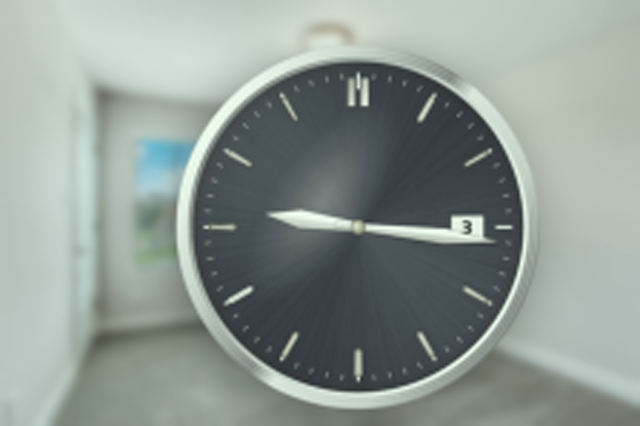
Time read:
h=9 m=16
